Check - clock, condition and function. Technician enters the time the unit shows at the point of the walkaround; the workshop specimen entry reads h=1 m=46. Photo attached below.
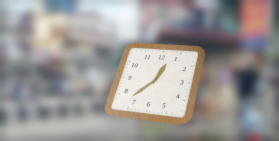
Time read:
h=12 m=37
